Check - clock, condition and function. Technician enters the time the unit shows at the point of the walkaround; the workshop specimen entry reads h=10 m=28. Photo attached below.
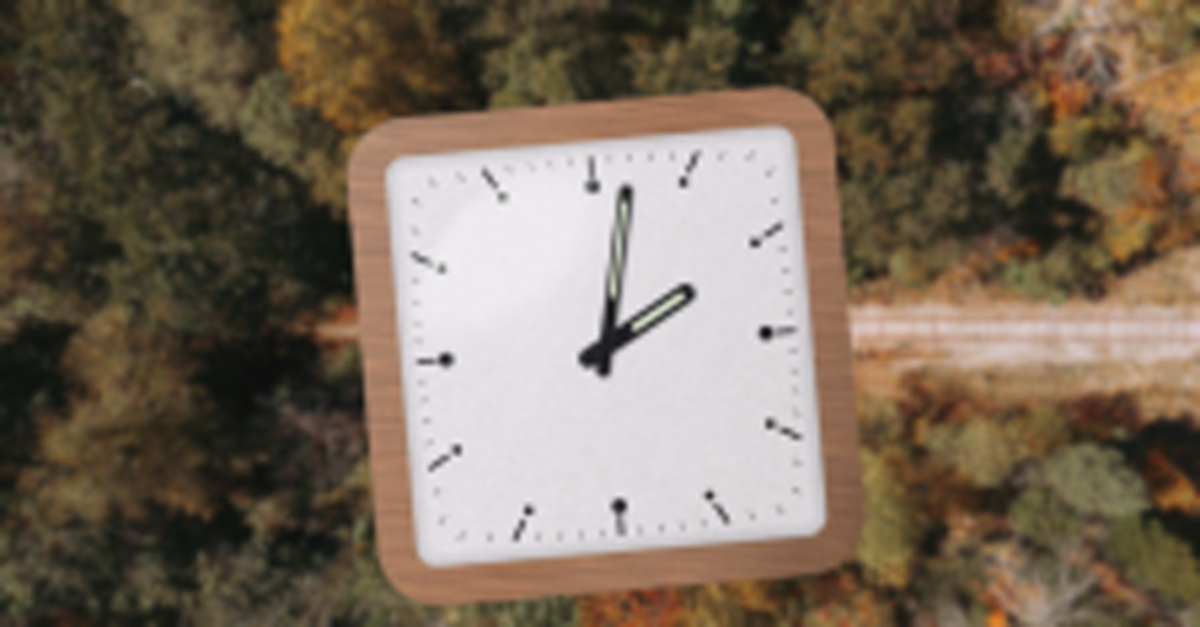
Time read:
h=2 m=2
